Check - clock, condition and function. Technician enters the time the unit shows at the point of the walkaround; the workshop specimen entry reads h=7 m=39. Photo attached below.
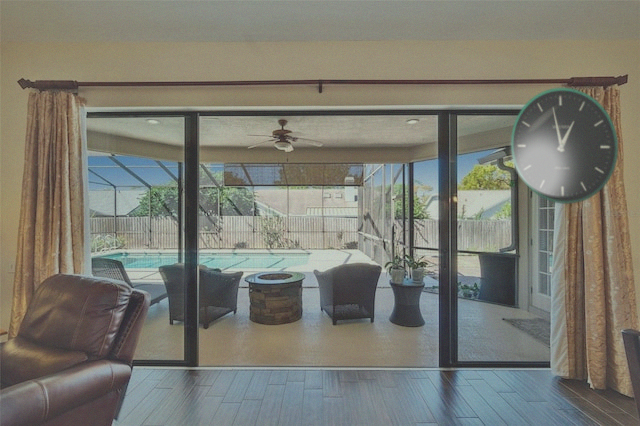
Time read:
h=12 m=58
